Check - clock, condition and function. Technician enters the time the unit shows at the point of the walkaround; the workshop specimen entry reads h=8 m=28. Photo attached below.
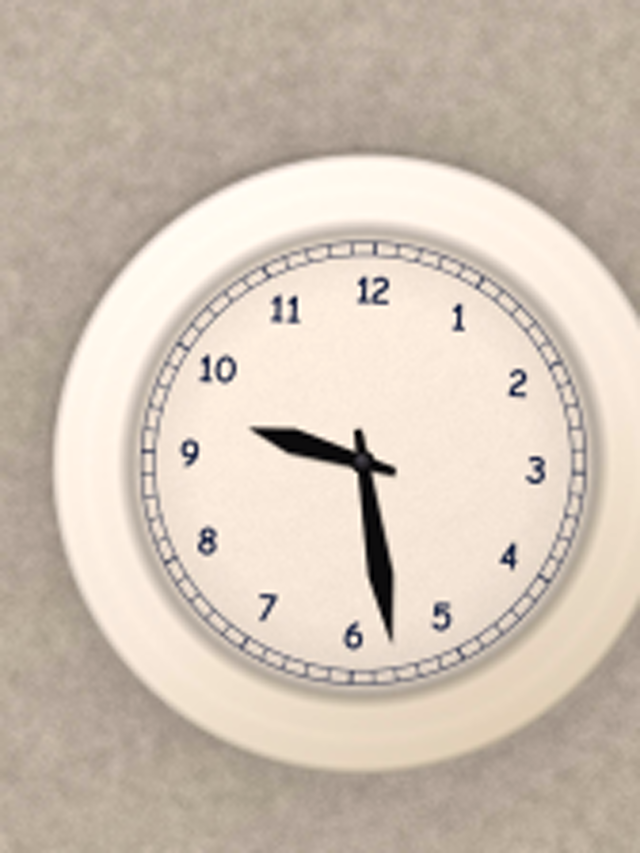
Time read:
h=9 m=28
